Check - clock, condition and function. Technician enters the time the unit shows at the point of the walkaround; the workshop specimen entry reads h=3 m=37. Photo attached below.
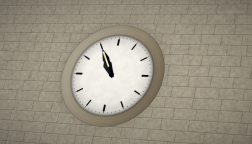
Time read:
h=10 m=55
